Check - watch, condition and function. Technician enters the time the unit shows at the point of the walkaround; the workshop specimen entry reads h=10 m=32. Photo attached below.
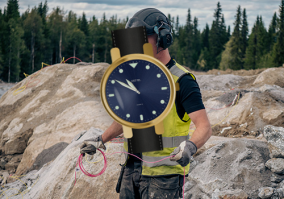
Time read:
h=10 m=51
